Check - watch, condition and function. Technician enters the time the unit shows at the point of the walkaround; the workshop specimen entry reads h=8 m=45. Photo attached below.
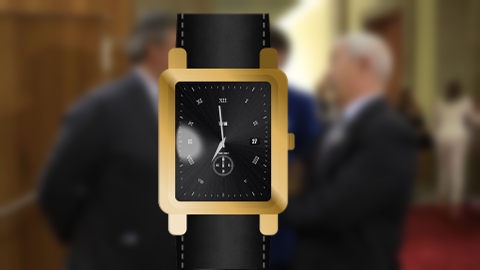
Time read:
h=6 m=59
